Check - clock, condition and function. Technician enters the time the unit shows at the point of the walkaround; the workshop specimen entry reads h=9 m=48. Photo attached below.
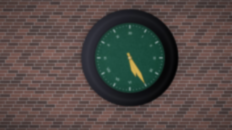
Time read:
h=5 m=25
